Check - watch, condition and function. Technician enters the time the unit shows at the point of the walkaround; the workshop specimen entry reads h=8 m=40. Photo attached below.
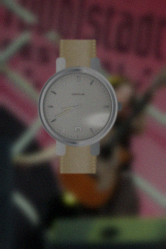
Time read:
h=8 m=41
